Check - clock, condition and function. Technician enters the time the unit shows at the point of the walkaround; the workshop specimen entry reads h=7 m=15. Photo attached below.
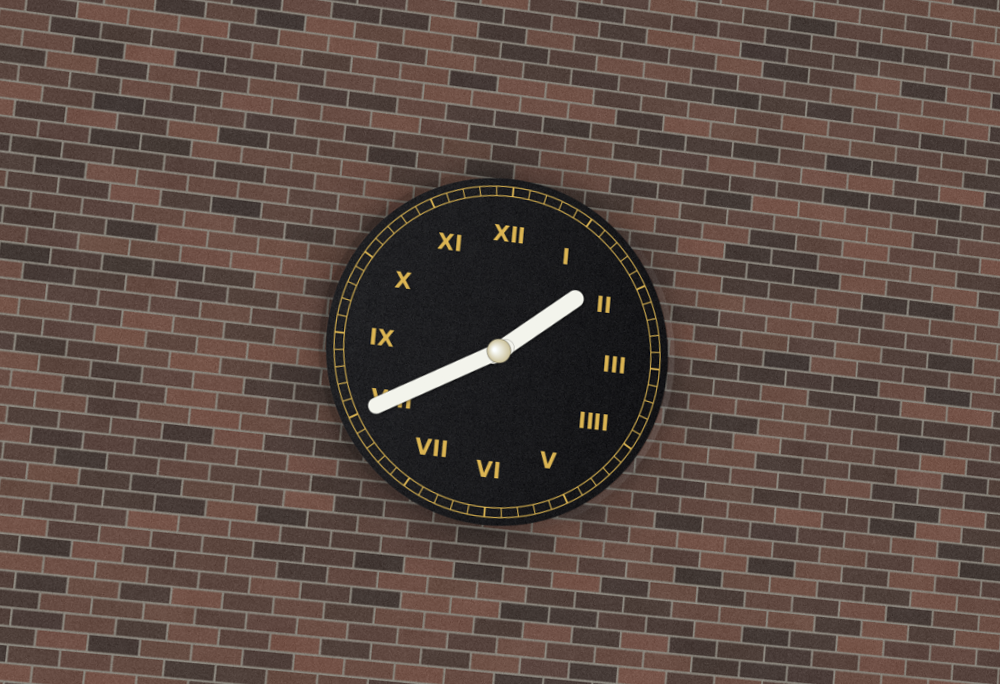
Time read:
h=1 m=40
